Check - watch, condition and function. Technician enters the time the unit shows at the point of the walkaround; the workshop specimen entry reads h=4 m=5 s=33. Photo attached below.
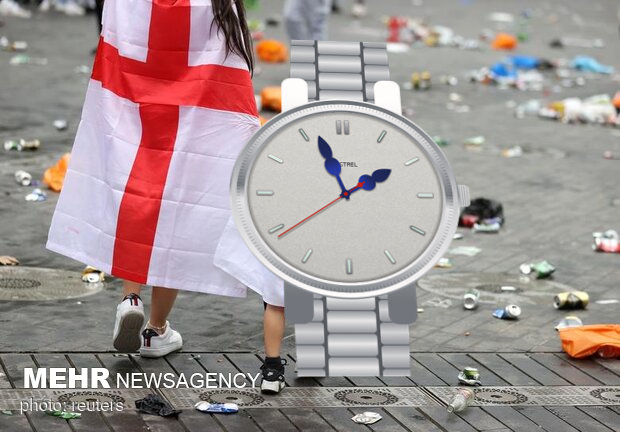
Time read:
h=1 m=56 s=39
